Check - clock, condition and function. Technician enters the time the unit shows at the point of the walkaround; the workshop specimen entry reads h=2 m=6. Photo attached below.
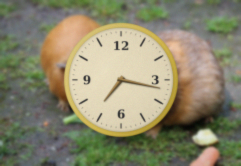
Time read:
h=7 m=17
